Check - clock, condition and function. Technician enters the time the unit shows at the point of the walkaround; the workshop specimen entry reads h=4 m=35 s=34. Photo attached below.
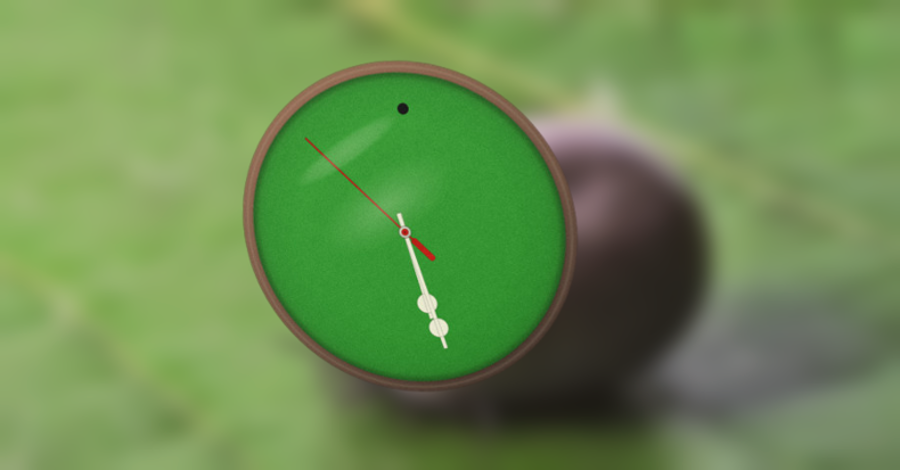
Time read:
h=5 m=26 s=52
